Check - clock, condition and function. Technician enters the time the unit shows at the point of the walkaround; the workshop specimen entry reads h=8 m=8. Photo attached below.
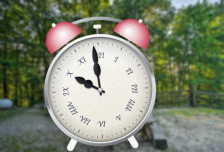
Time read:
h=9 m=59
